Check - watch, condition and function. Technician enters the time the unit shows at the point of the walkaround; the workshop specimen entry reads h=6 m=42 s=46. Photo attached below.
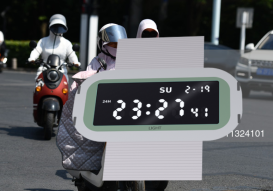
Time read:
h=23 m=27 s=41
